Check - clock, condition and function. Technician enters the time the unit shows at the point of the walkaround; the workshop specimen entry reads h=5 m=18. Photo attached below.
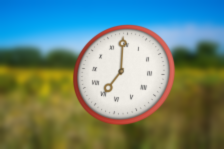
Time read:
h=6 m=59
